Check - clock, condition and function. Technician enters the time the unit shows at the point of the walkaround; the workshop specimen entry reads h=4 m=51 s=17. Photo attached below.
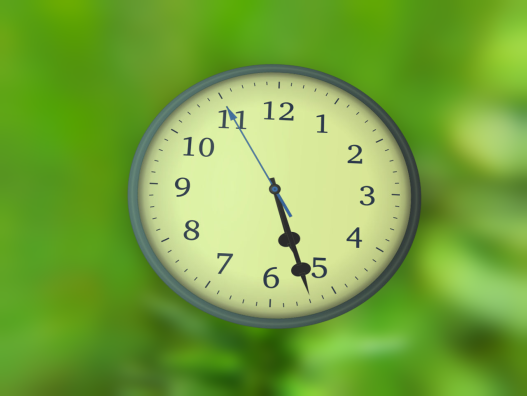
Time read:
h=5 m=26 s=55
